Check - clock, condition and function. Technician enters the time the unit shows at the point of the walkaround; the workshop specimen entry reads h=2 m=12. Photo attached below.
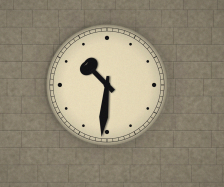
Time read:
h=10 m=31
